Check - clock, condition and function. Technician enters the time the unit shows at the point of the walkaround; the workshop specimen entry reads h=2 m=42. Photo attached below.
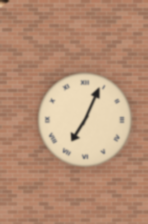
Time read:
h=7 m=4
